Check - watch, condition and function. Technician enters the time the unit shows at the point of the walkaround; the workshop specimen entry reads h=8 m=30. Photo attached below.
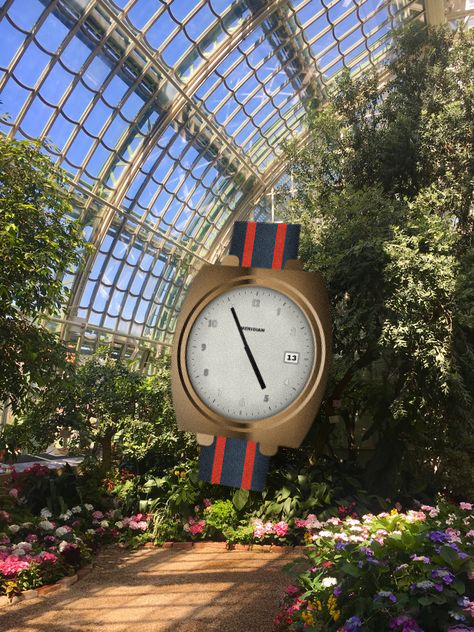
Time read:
h=4 m=55
